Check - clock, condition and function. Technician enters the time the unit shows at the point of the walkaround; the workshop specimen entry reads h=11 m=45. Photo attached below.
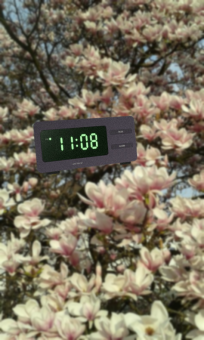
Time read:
h=11 m=8
